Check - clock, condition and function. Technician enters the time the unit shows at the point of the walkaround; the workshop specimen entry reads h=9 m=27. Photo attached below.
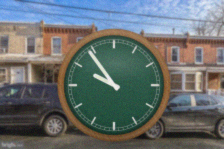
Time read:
h=9 m=54
